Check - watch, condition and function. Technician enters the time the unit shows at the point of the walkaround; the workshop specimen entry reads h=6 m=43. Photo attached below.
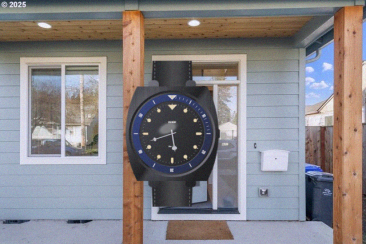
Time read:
h=5 m=42
